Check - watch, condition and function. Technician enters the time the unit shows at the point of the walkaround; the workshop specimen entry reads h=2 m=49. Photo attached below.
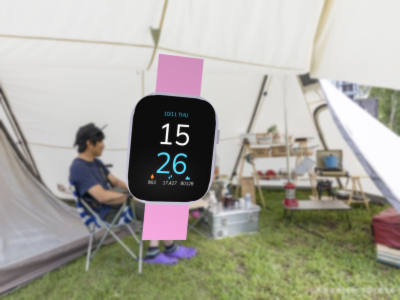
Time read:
h=15 m=26
